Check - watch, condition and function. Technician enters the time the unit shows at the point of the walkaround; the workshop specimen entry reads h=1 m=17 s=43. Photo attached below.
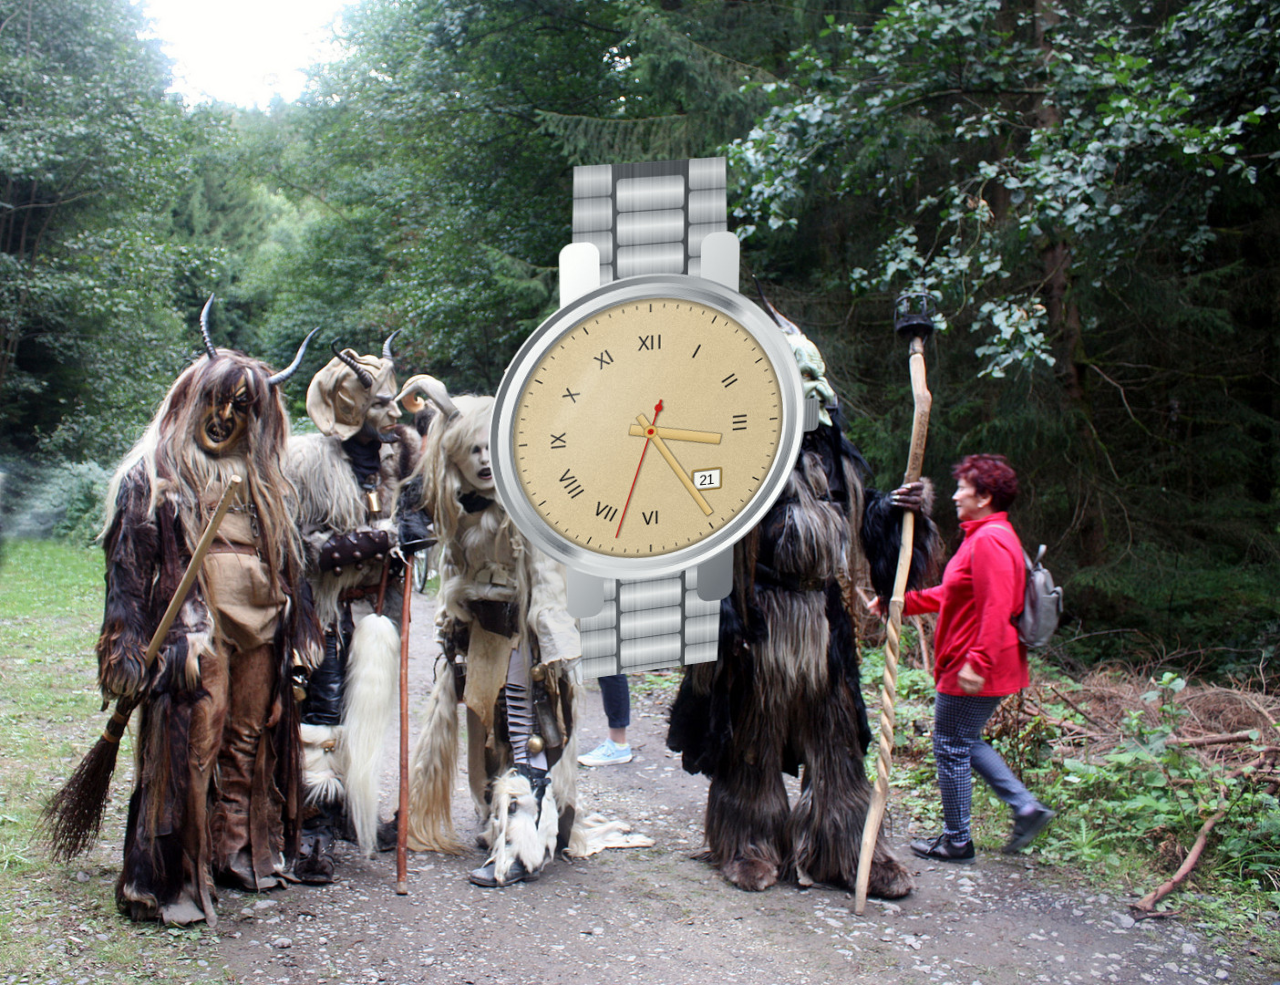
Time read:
h=3 m=24 s=33
